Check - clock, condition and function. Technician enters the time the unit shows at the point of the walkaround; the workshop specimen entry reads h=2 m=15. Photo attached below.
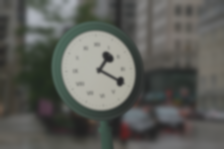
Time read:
h=1 m=20
